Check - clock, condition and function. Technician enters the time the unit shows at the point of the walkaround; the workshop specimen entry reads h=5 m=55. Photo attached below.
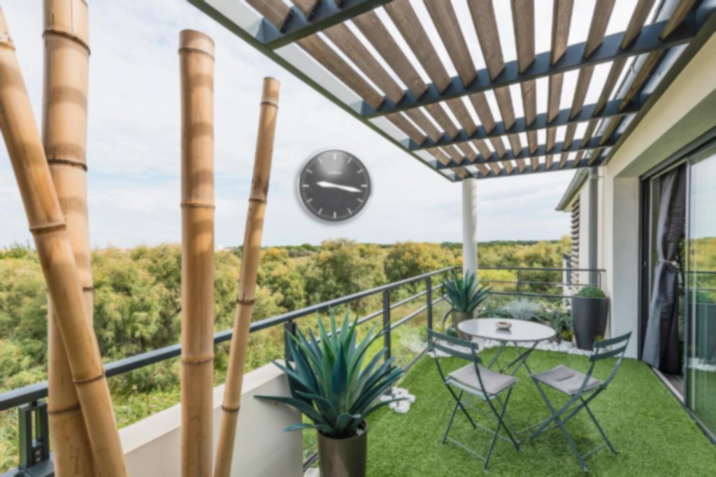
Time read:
h=9 m=17
